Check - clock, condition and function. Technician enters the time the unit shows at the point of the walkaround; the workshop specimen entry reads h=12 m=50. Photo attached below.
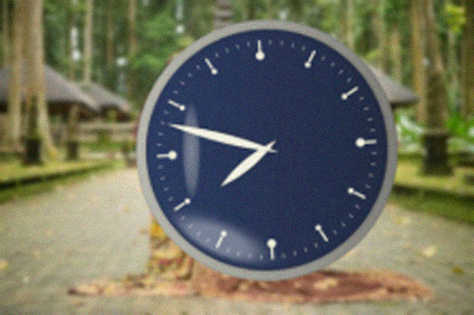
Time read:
h=7 m=48
